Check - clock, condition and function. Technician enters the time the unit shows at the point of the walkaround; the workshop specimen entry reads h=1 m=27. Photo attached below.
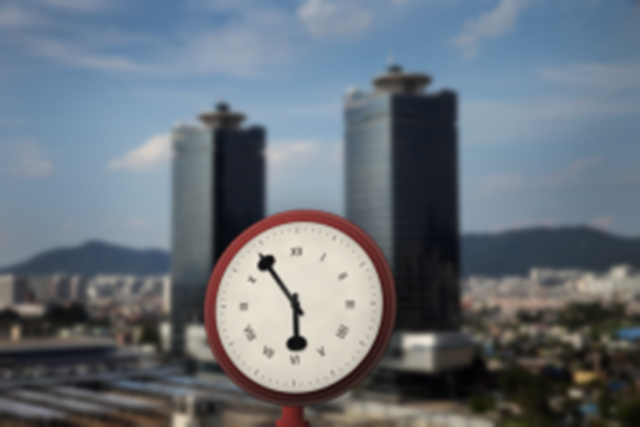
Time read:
h=5 m=54
